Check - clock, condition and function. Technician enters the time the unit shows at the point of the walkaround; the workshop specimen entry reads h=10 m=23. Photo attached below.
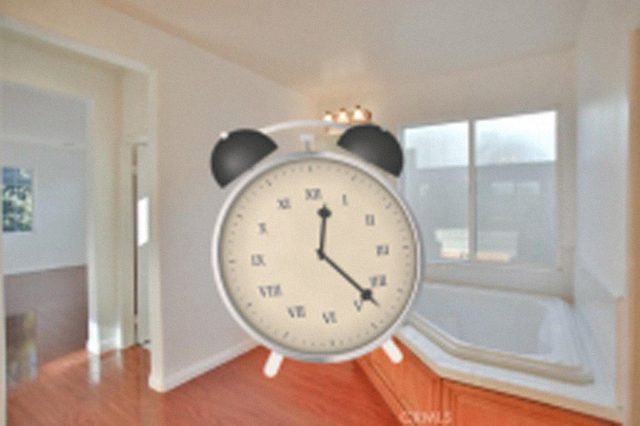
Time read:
h=12 m=23
